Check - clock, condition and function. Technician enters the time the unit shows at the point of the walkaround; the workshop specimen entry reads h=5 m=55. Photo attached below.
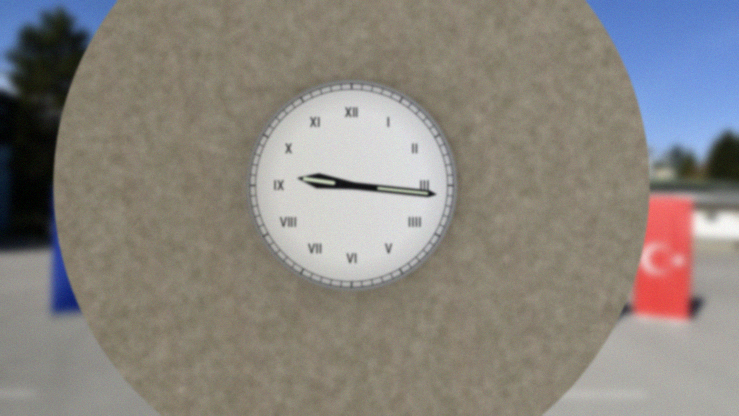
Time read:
h=9 m=16
